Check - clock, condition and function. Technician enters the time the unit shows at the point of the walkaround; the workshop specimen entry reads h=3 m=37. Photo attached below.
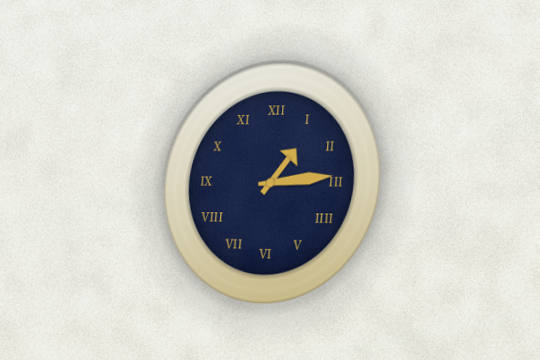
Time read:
h=1 m=14
